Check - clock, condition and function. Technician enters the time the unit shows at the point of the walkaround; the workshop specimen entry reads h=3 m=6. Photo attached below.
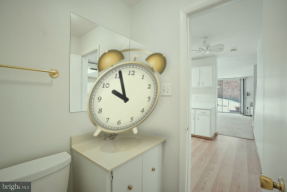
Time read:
h=9 m=56
